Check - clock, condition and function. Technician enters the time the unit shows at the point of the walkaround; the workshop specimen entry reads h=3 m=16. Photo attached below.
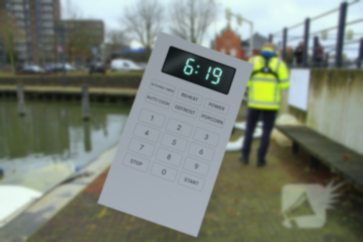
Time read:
h=6 m=19
